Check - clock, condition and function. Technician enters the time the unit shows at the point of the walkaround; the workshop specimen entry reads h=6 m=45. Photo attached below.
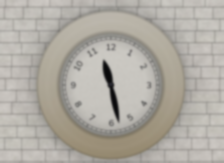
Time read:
h=11 m=28
